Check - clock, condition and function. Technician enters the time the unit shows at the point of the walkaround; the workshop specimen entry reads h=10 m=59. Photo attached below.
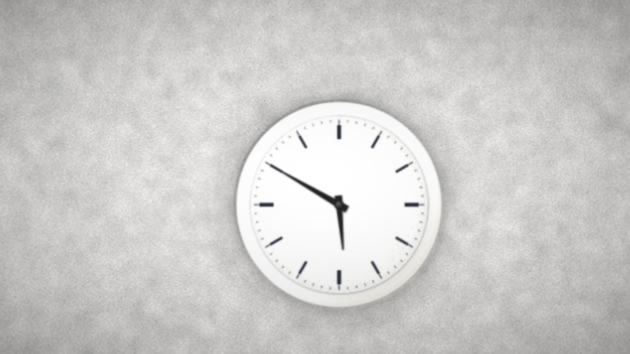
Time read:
h=5 m=50
